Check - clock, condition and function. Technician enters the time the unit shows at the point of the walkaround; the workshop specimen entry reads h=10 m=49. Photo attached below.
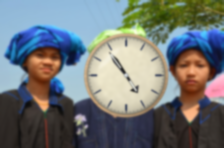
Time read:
h=4 m=54
